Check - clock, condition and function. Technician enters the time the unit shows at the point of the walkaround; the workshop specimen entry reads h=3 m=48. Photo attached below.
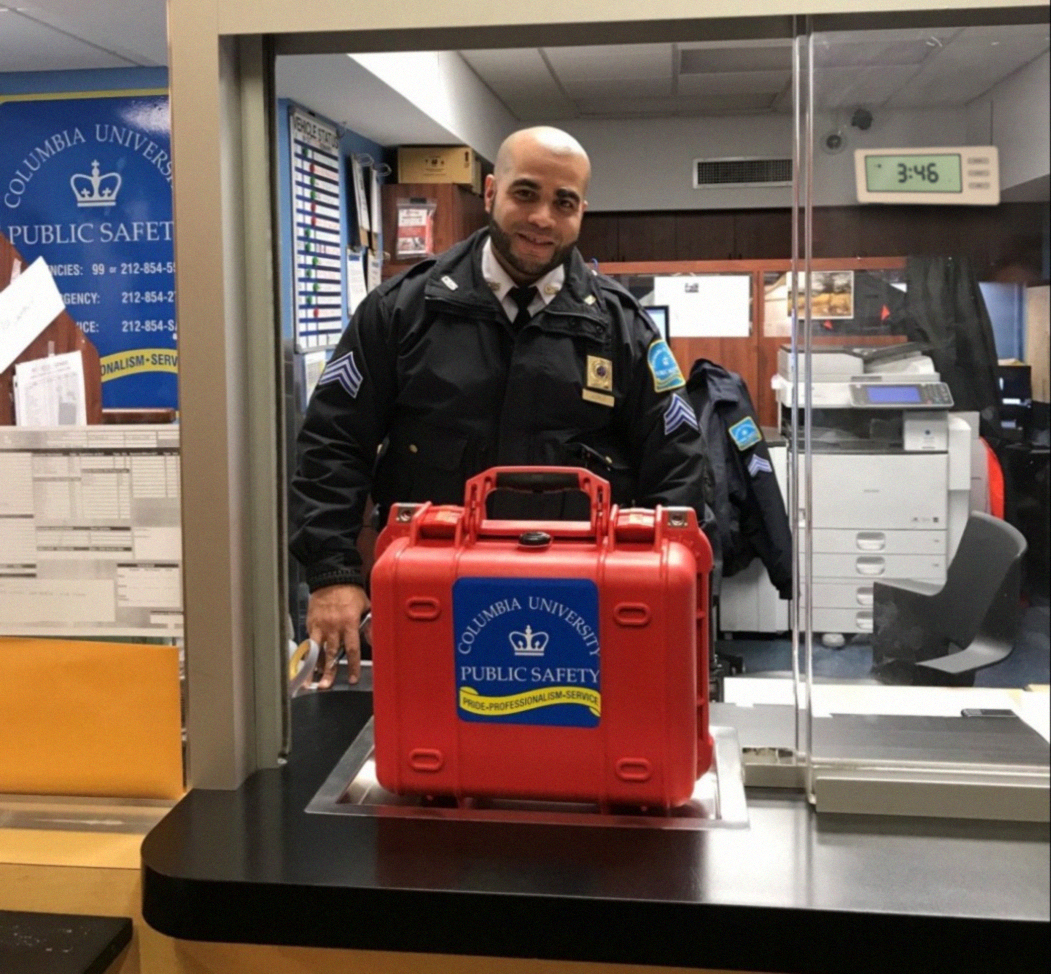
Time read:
h=3 m=46
